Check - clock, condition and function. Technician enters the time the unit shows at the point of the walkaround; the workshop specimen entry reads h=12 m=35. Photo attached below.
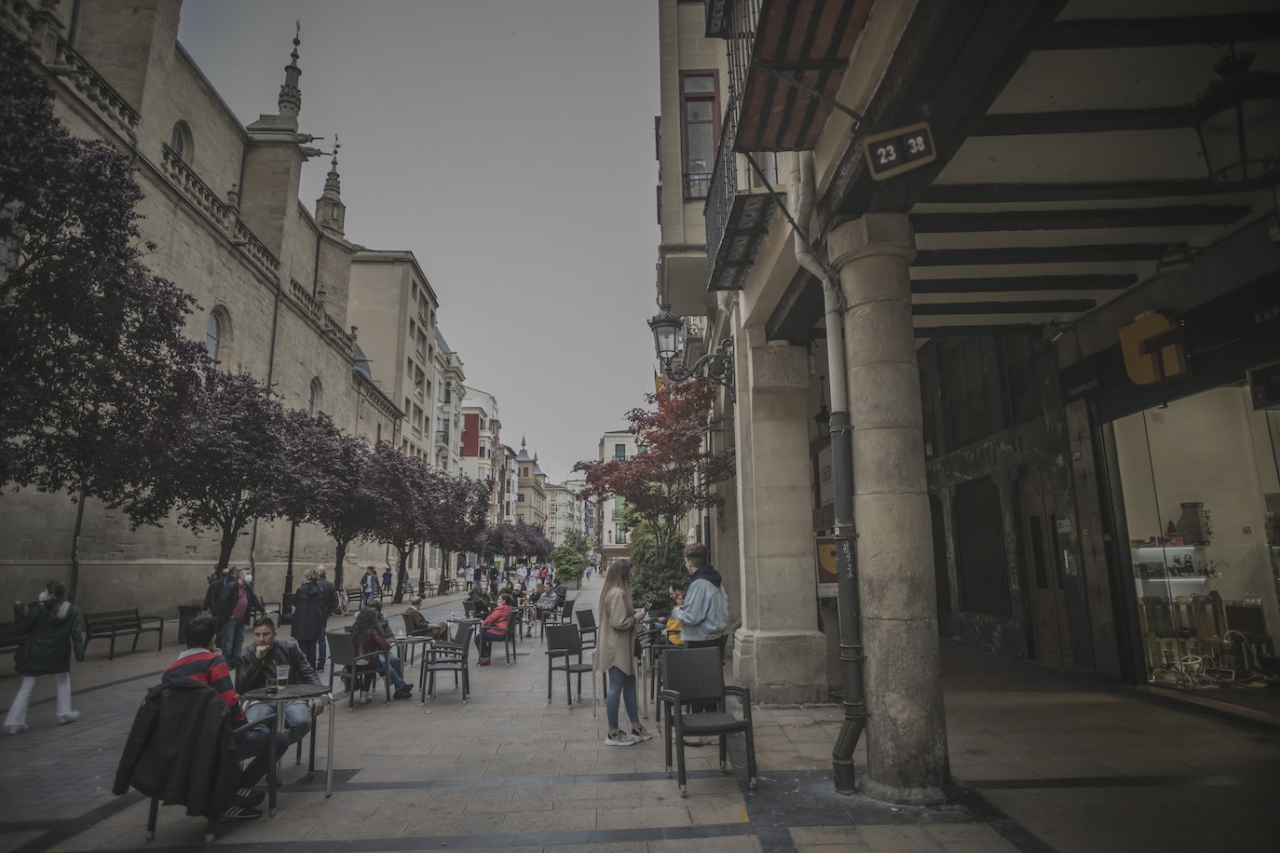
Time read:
h=23 m=38
